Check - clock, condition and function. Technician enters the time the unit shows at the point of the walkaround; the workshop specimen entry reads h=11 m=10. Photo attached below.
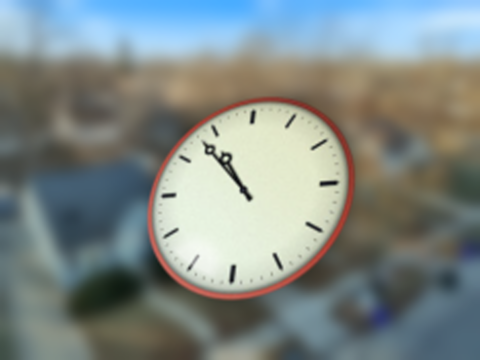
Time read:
h=10 m=53
